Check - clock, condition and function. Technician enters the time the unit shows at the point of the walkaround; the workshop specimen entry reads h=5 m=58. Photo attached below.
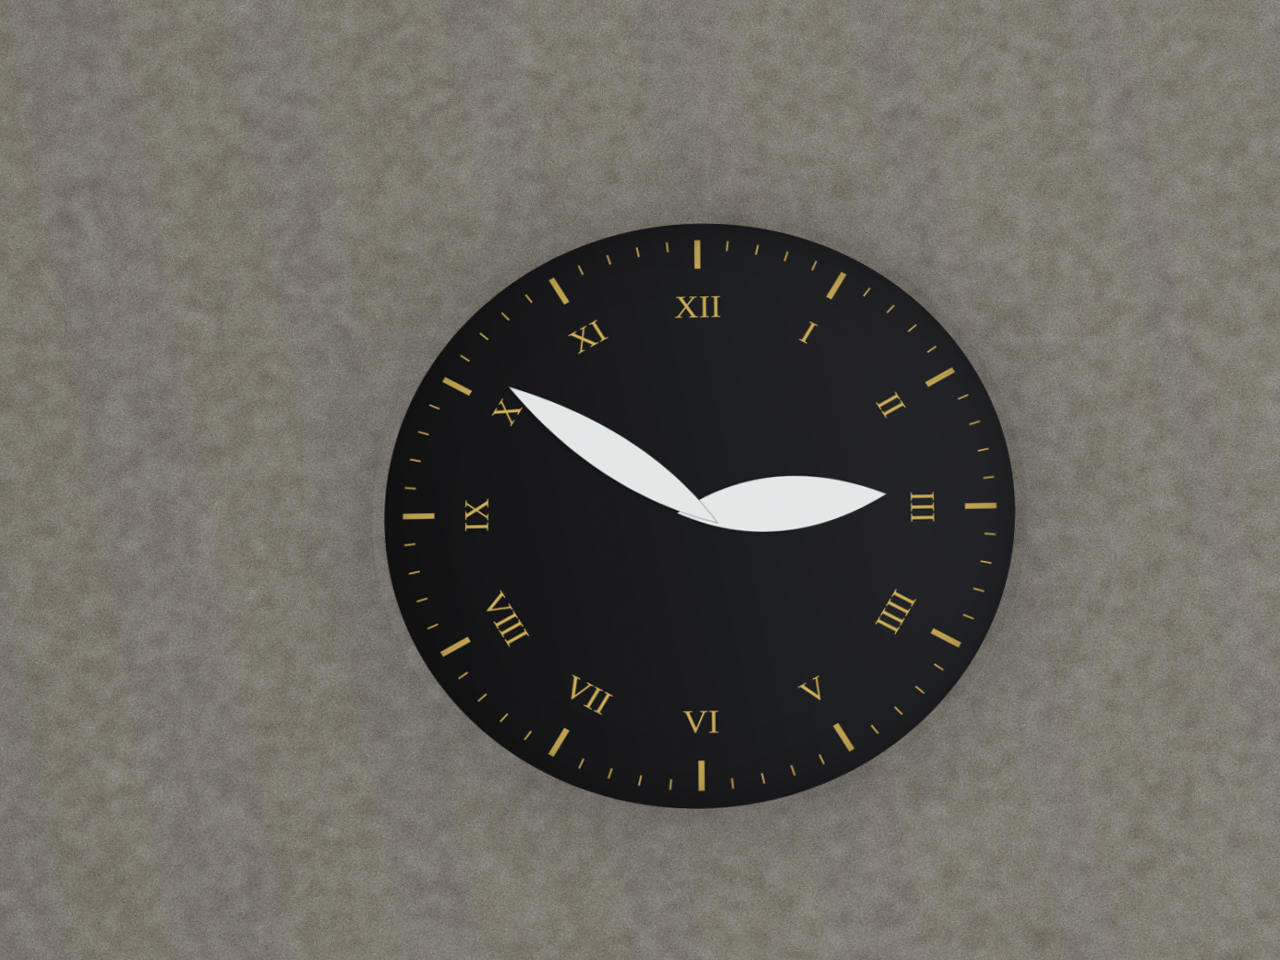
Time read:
h=2 m=51
